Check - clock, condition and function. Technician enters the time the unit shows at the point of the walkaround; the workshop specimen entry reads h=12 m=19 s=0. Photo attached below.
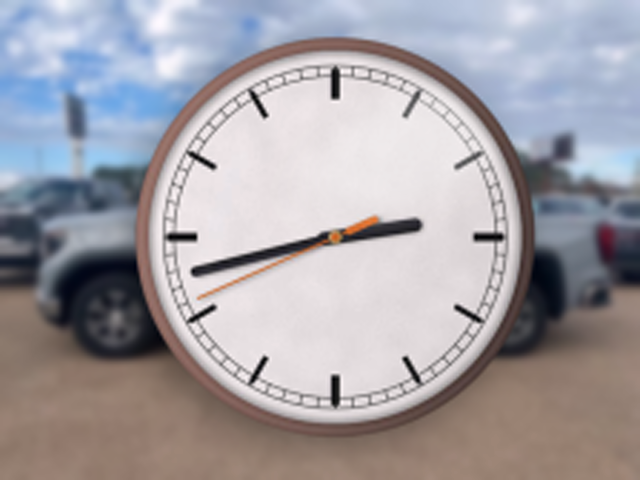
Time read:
h=2 m=42 s=41
